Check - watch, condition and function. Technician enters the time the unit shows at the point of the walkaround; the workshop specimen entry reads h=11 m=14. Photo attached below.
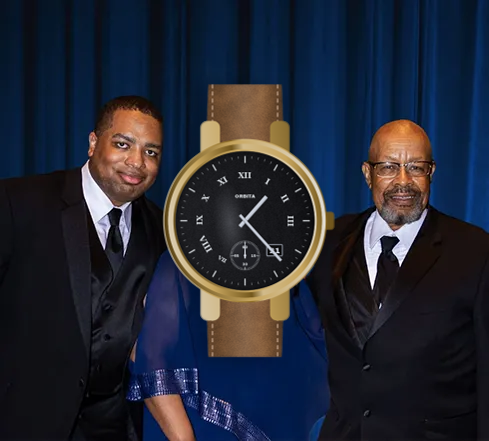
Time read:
h=1 m=23
